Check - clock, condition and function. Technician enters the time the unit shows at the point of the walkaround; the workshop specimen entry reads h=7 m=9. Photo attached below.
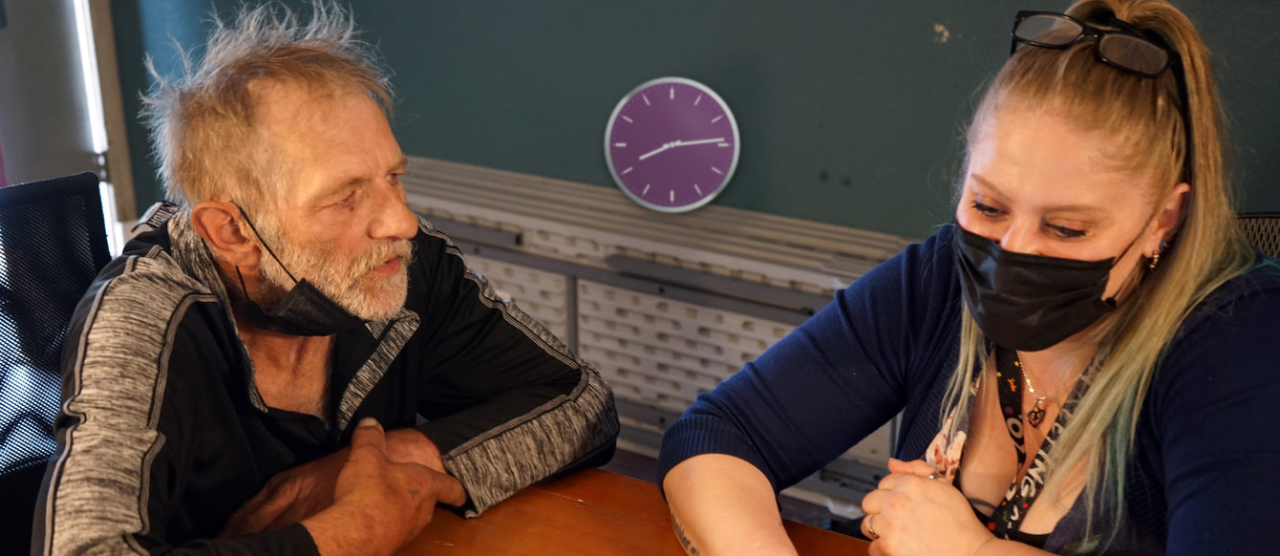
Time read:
h=8 m=14
